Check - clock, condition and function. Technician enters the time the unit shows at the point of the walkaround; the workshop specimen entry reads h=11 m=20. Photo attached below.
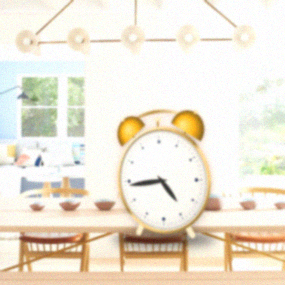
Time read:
h=4 m=44
